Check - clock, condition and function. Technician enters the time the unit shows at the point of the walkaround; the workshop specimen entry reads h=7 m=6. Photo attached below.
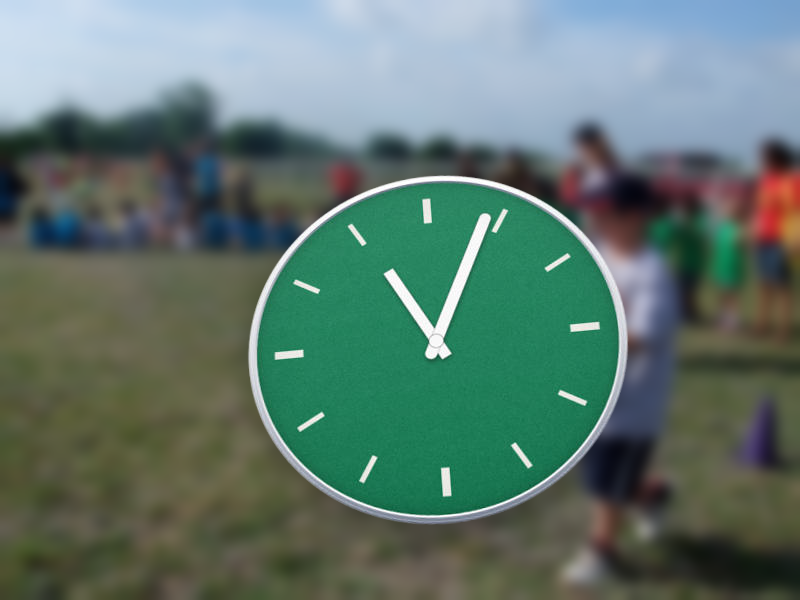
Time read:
h=11 m=4
